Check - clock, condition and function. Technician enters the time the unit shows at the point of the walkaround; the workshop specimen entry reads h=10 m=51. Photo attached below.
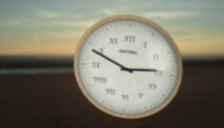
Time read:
h=2 m=49
